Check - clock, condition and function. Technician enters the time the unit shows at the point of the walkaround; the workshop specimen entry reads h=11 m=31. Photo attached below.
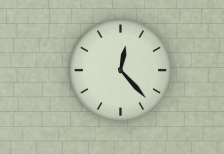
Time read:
h=12 m=23
